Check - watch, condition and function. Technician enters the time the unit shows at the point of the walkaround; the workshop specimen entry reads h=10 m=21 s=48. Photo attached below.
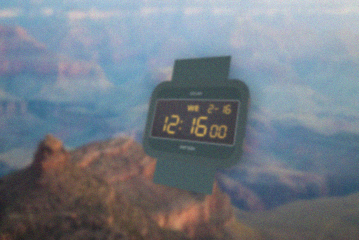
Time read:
h=12 m=16 s=0
